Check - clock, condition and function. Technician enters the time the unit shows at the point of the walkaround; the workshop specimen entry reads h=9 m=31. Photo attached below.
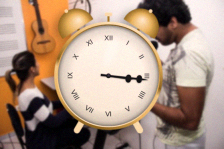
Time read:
h=3 m=16
